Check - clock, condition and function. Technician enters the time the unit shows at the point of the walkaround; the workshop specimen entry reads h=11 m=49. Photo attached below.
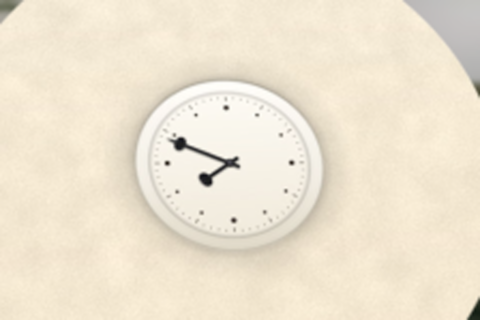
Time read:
h=7 m=49
